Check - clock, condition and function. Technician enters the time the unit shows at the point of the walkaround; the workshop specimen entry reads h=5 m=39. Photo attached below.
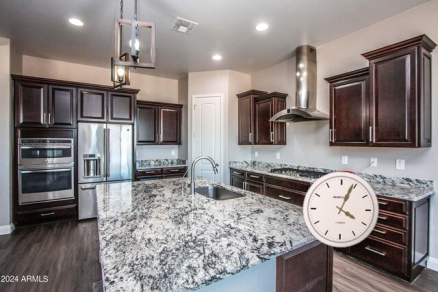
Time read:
h=4 m=4
